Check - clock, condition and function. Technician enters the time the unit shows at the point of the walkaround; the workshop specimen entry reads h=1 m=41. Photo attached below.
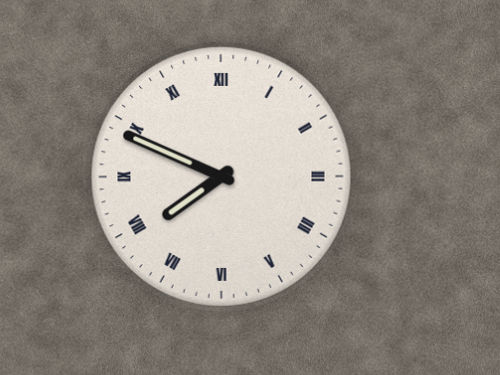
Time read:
h=7 m=49
